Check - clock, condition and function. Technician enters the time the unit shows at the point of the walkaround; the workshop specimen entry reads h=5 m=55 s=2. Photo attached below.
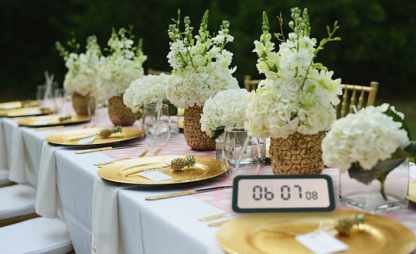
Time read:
h=6 m=7 s=8
